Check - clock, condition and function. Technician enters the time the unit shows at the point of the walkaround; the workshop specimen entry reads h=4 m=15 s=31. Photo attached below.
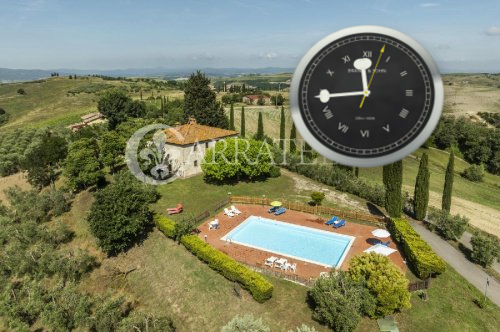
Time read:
h=11 m=44 s=3
